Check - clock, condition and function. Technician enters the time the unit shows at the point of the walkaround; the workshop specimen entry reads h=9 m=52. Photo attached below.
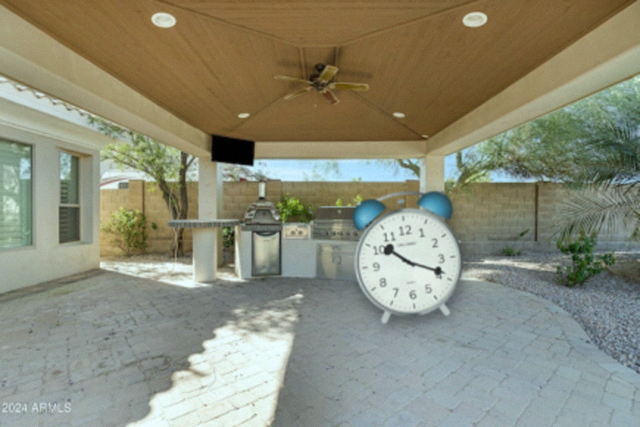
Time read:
h=10 m=19
